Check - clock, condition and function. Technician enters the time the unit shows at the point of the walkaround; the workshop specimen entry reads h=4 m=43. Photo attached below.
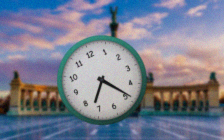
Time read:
h=7 m=24
